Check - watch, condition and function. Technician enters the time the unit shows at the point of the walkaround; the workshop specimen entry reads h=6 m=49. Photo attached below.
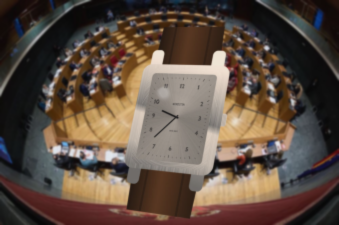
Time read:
h=9 m=37
